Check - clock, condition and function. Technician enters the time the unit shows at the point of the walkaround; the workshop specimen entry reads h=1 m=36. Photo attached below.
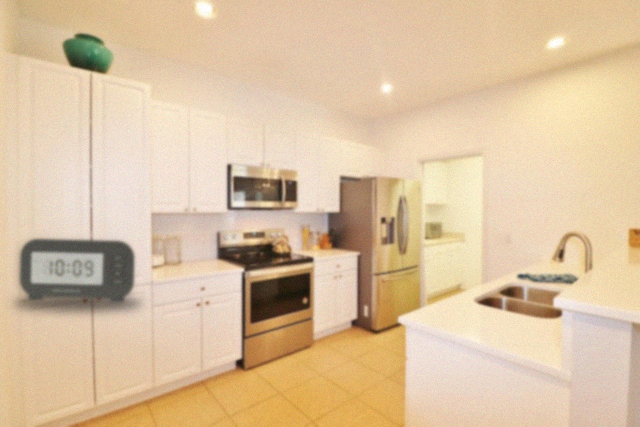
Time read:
h=10 m=9
